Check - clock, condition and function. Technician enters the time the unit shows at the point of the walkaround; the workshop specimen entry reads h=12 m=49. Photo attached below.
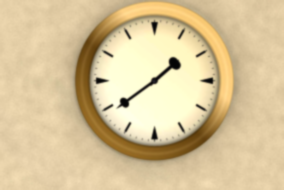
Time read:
h=1 m=39
